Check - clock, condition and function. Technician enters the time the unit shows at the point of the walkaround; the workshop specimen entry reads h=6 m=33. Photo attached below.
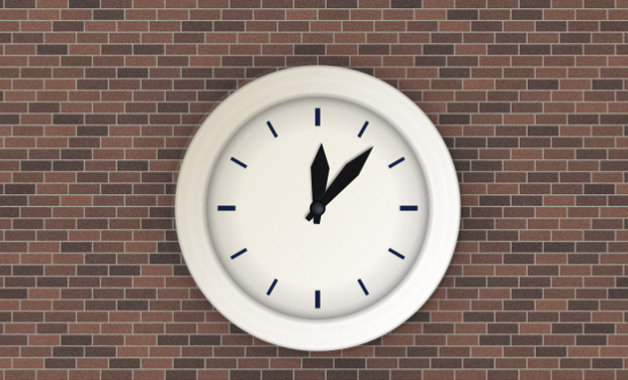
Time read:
h=12 m=7
